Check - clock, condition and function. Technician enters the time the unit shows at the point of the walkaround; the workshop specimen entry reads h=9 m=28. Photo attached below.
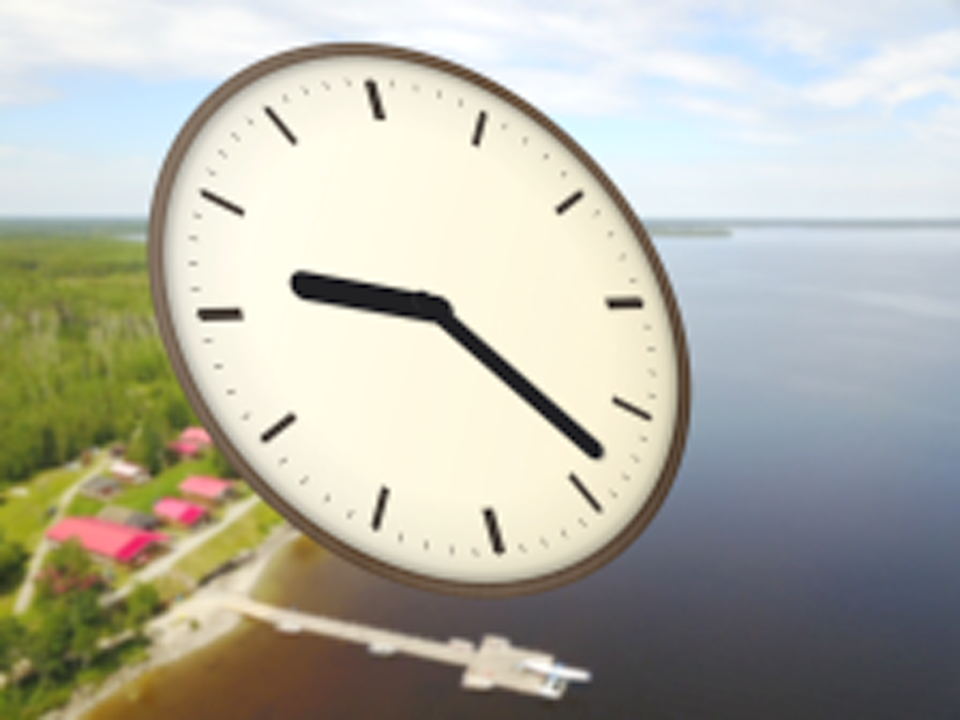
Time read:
h=9 m=23
